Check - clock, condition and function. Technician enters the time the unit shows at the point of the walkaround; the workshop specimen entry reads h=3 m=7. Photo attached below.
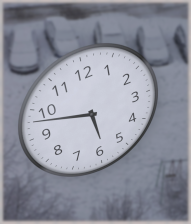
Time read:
h=5 m=48
